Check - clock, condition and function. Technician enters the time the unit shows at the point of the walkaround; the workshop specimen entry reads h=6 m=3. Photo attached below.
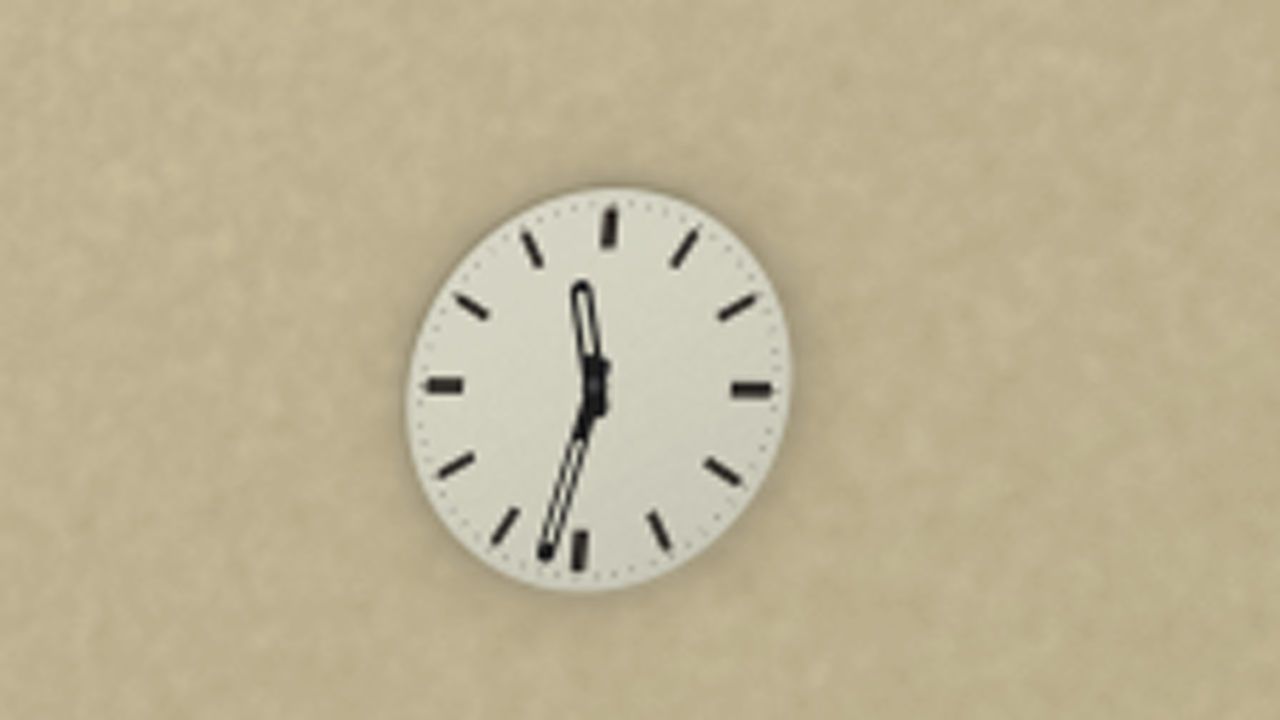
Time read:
h=11 m=32
